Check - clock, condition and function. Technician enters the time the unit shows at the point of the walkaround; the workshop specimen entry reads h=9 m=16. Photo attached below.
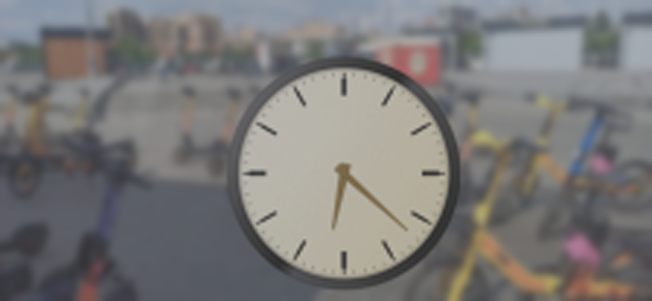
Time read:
h=6 m=22
